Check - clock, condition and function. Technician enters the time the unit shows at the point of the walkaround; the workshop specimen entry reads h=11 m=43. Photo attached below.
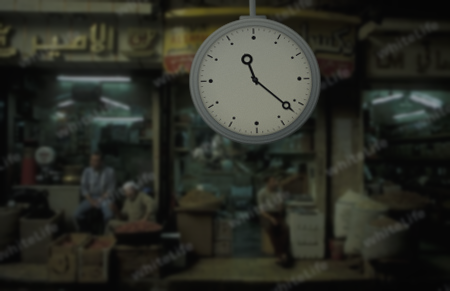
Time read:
h=11 m=22
